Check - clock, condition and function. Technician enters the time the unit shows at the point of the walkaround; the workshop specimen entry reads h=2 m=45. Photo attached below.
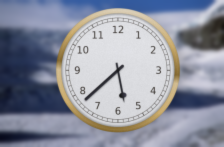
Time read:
h=5 m=38
